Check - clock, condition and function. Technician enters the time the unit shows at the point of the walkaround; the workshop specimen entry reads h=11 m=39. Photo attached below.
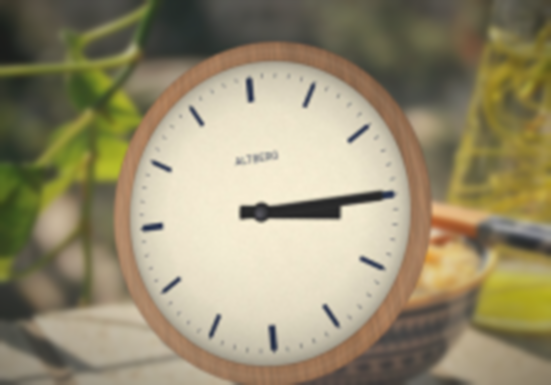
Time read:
h=3 m=15
